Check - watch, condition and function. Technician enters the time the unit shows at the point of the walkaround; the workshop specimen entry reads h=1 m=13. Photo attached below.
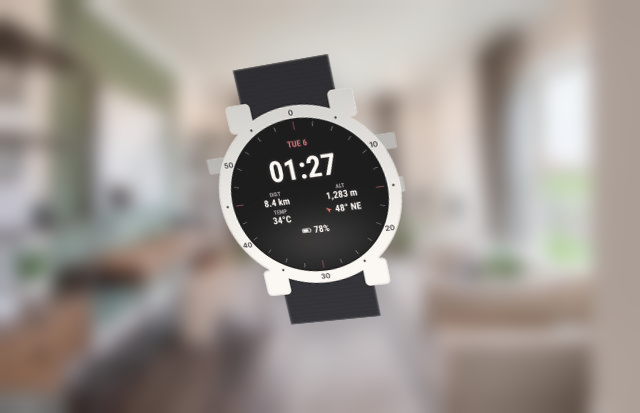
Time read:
h=1 m=27
